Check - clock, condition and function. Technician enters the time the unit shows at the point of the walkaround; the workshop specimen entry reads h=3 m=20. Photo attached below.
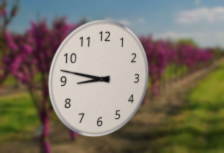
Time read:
h=8 m=47
